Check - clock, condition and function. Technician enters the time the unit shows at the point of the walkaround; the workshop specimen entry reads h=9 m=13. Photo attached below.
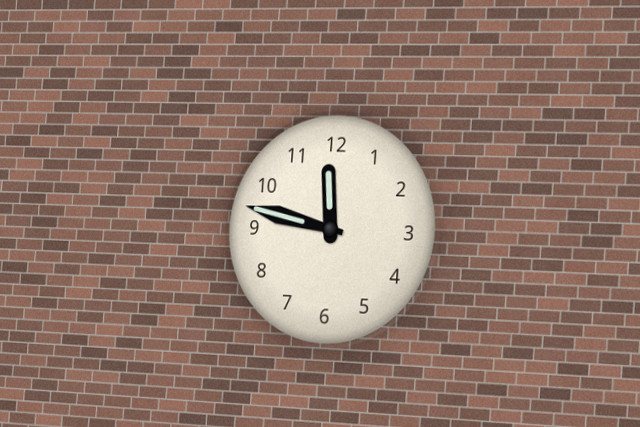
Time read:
h=11 m=47
